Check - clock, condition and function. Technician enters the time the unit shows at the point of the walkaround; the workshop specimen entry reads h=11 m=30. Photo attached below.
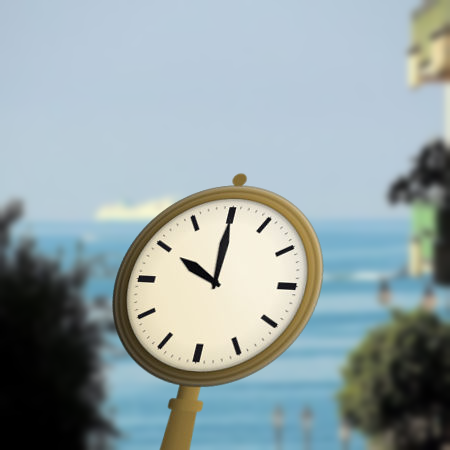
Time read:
h=10 m=0
